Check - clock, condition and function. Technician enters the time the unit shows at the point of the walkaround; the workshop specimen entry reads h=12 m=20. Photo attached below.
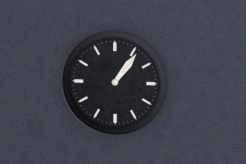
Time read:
h=1 m=6
